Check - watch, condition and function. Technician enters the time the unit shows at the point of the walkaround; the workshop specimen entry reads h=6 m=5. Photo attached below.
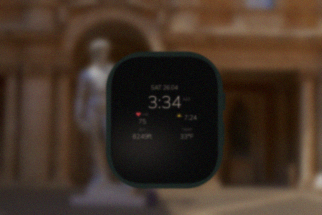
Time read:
h=3 m=34
